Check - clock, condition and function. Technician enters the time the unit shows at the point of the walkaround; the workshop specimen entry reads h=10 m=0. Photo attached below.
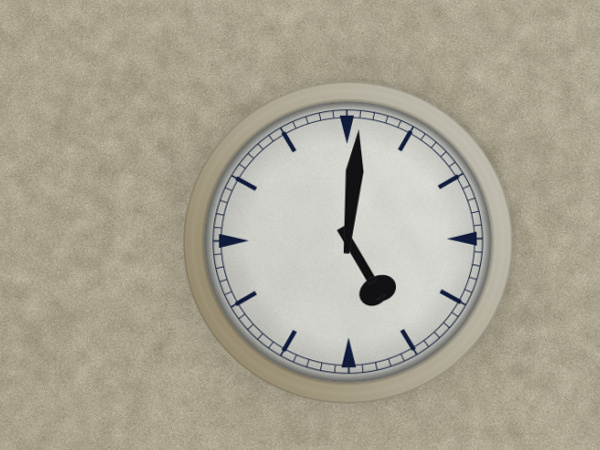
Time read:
h=5 m=1
